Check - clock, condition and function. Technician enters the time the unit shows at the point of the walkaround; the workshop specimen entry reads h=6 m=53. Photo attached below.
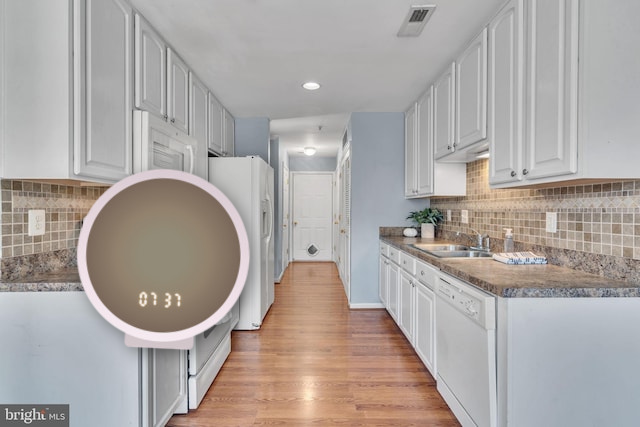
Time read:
h=7 m=37
